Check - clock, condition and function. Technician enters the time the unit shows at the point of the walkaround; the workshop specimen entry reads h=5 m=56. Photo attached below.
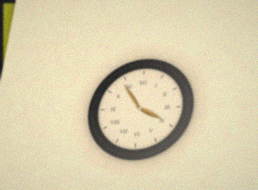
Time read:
h=3 m=54
